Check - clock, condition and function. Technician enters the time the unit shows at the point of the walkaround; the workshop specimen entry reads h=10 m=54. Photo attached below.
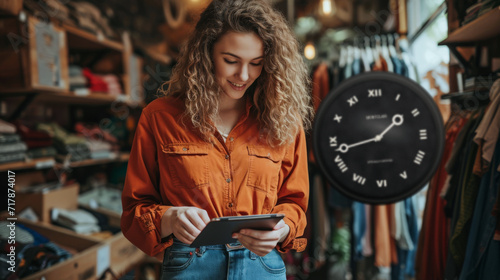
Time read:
h=1 m=43
